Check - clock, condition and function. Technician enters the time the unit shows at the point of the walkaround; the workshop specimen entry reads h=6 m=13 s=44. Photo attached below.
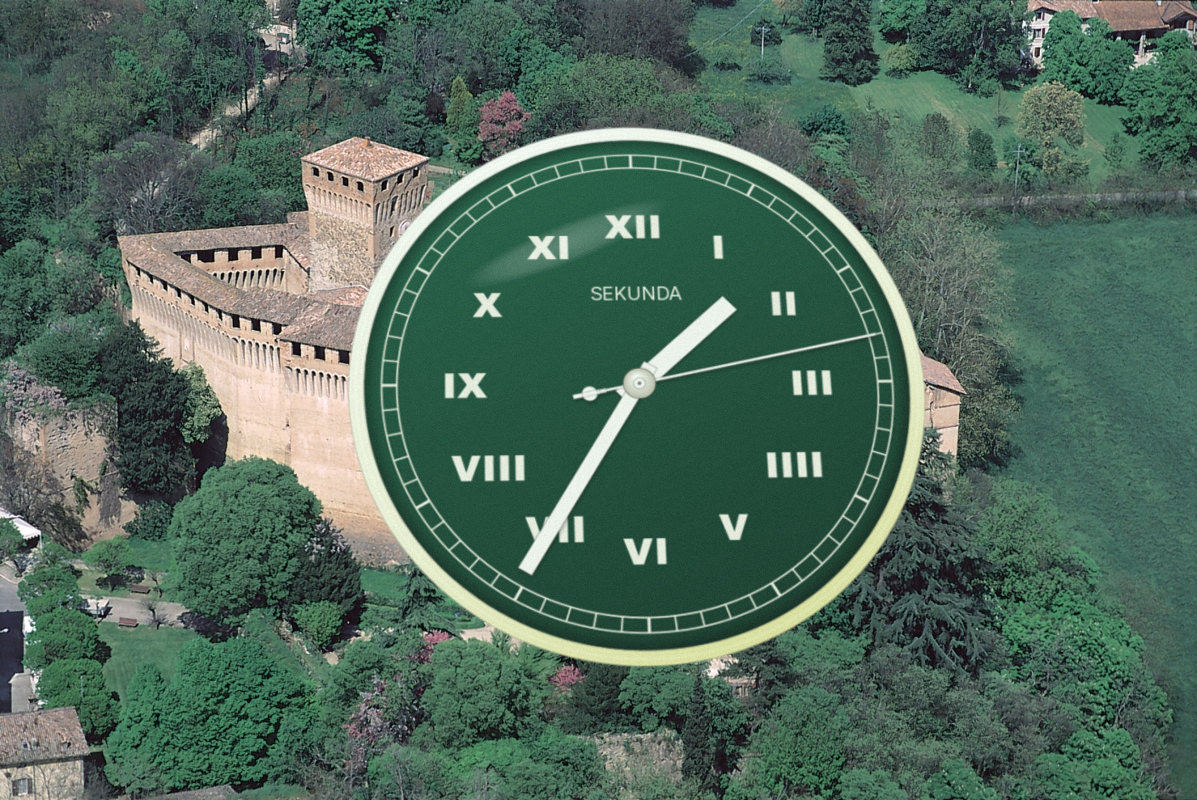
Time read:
h=1 m=35 s=13
